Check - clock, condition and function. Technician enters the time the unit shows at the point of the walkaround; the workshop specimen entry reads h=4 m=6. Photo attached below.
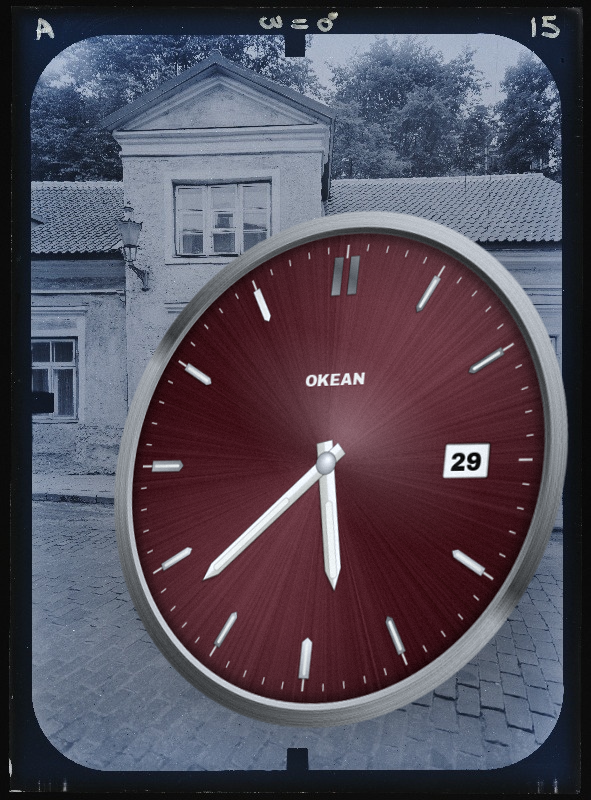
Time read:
h=5 m=38
